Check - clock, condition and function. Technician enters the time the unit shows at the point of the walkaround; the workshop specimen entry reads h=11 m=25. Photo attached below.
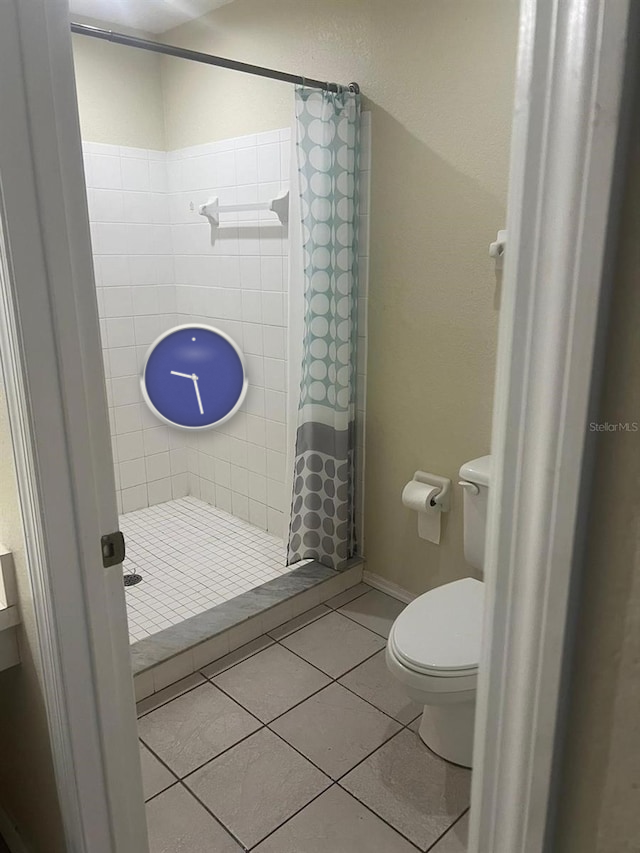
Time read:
h=9 m=28
